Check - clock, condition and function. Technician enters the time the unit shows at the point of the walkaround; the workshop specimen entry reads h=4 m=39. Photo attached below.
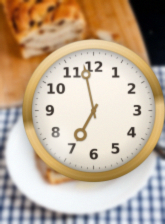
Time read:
h=6 m=58
